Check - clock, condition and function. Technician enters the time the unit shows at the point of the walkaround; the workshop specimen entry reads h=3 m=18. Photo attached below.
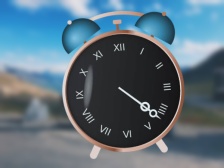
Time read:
h=4 m=22
